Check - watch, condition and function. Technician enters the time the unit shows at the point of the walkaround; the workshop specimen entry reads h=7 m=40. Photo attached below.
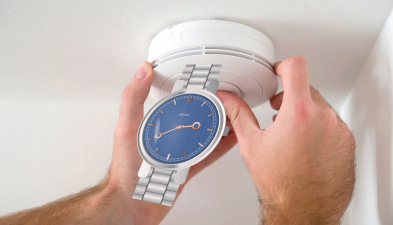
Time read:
h=2 m=40
